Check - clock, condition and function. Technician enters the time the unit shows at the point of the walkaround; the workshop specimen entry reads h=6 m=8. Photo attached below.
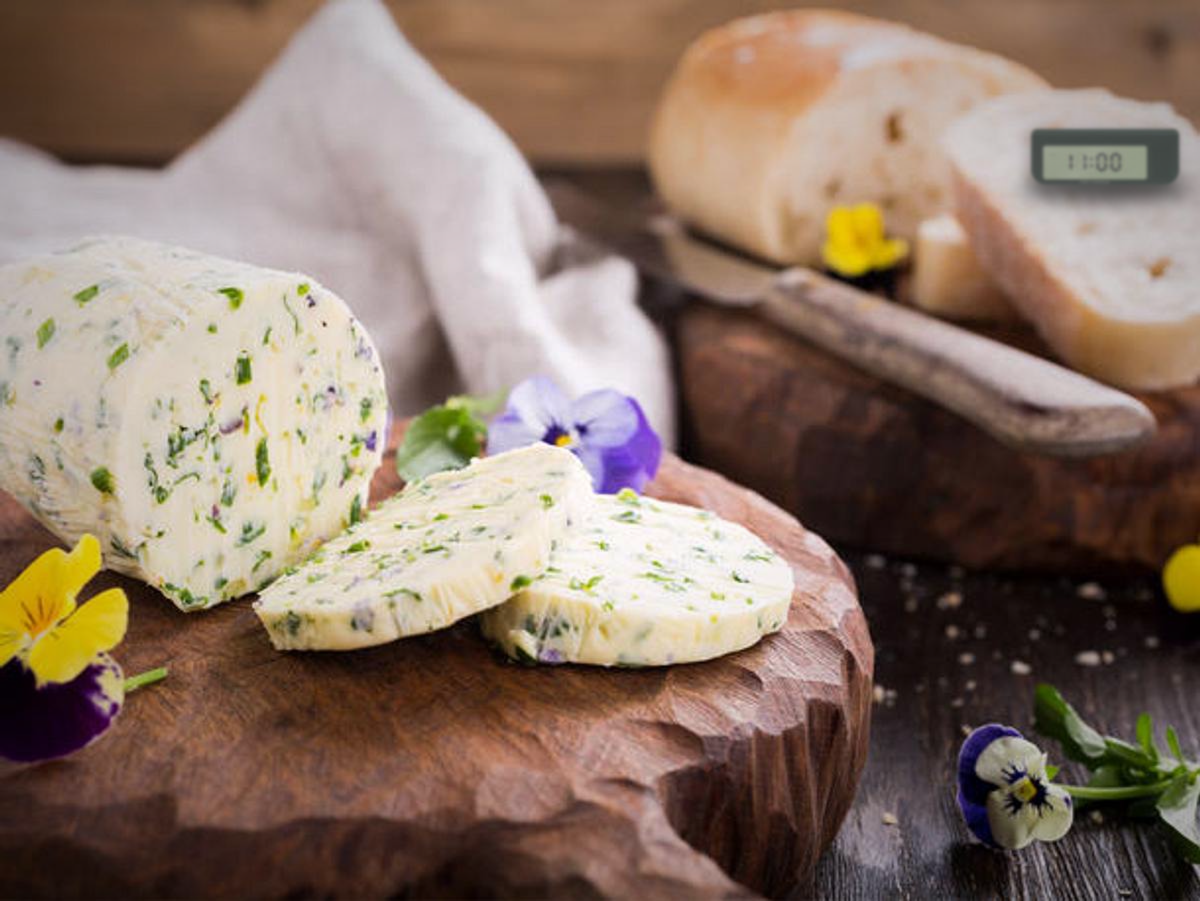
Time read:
h=11 m=0
